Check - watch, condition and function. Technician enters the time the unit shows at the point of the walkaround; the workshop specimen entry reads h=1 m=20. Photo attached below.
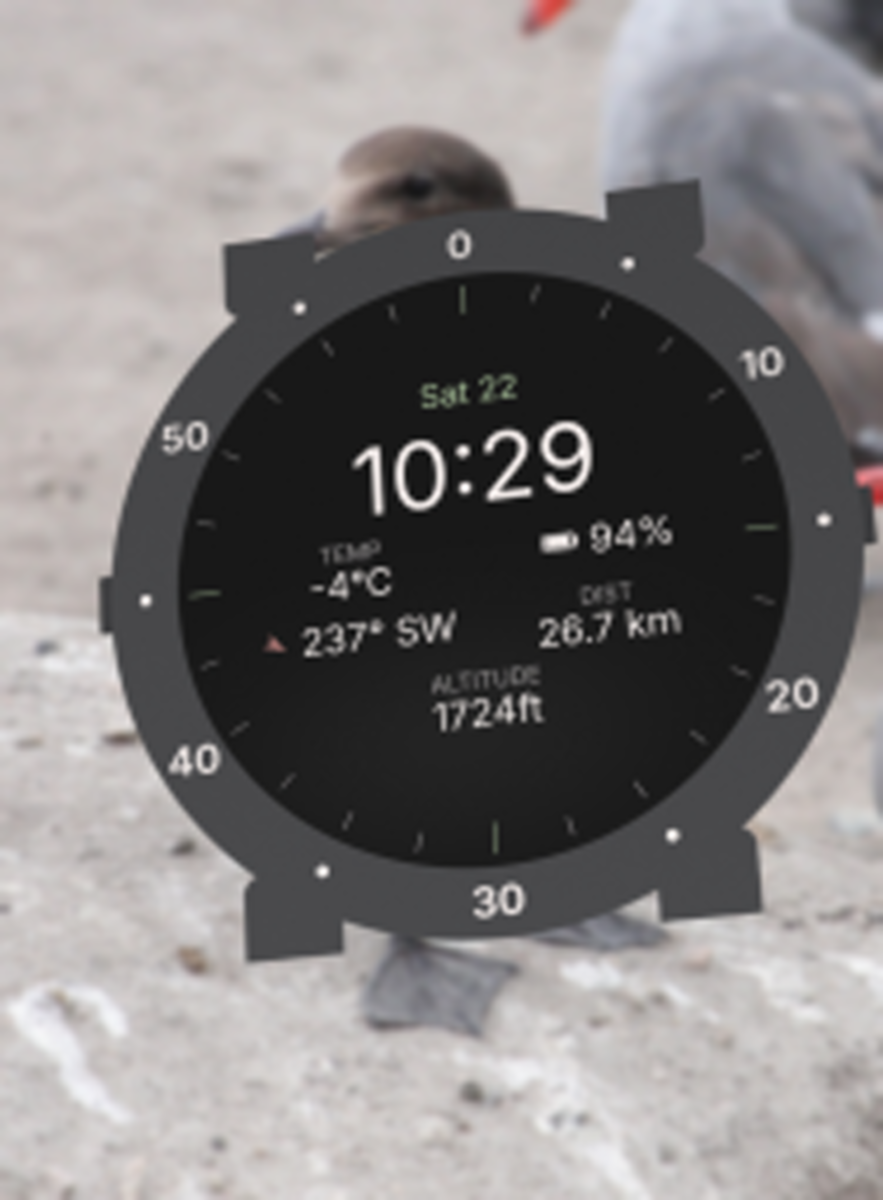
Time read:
h=10 m=29
